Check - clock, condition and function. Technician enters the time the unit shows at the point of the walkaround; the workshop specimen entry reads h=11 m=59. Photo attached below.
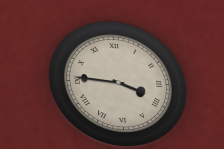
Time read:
h=3 m=46
